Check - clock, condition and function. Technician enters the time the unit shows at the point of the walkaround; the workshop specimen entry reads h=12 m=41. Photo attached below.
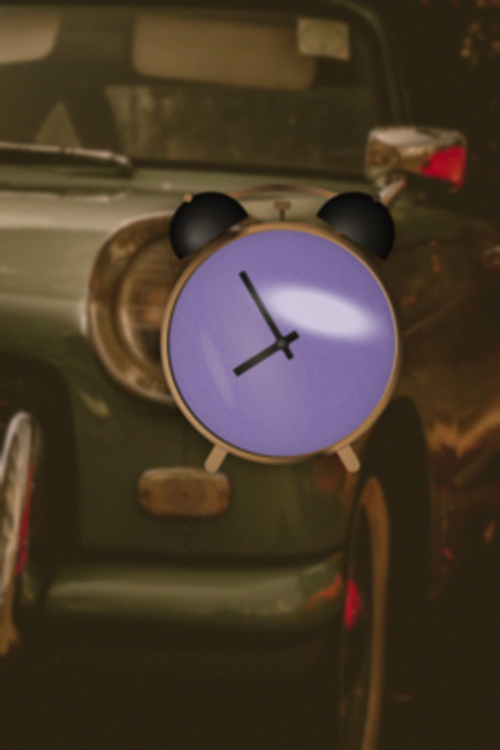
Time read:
h=7 m=55
